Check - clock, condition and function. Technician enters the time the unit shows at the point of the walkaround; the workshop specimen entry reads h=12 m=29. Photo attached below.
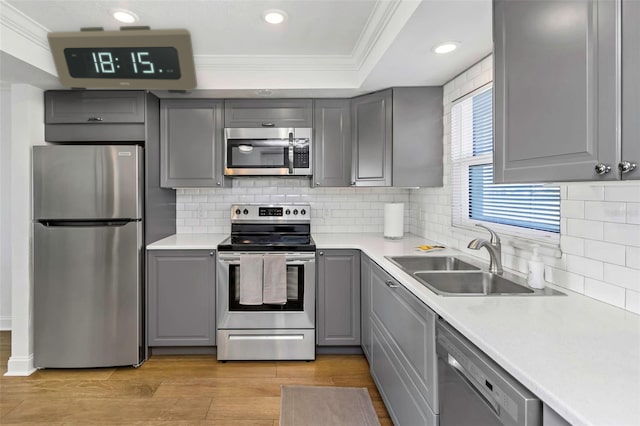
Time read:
h=18 m=15
